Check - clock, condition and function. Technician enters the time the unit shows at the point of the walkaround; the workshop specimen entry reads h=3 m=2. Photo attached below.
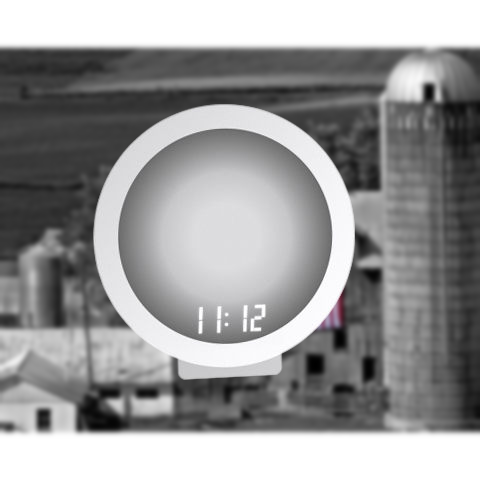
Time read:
h=11 m=12
